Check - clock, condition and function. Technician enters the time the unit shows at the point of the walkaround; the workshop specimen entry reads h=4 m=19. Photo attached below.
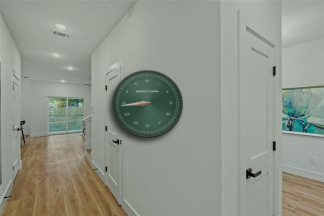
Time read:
h=8 m=44
